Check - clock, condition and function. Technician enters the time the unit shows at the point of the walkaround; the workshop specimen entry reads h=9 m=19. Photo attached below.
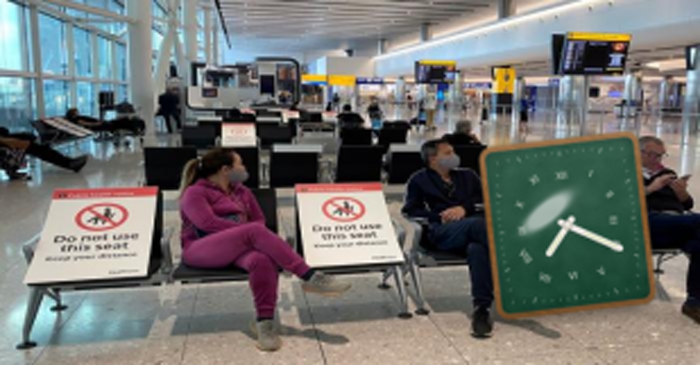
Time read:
h=7 m=20
